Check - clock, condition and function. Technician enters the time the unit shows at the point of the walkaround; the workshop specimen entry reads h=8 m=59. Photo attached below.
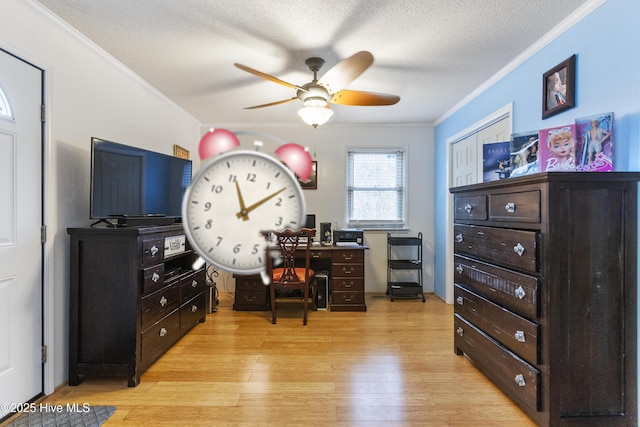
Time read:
h=11 m=8
